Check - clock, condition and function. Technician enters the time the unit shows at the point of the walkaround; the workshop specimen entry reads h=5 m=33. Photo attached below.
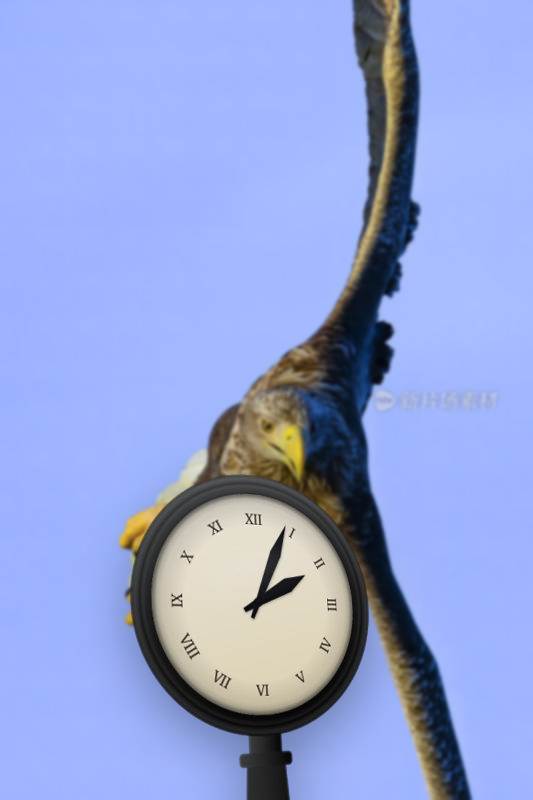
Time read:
h=2 m=4
